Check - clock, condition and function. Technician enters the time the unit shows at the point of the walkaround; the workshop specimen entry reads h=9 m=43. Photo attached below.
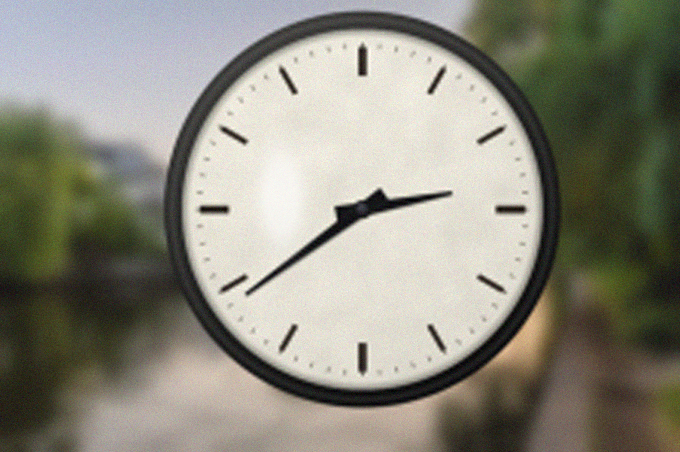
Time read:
h=2 m=39
